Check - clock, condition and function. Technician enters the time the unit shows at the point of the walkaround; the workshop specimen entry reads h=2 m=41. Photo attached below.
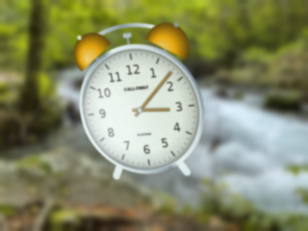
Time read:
h=3 m=8
